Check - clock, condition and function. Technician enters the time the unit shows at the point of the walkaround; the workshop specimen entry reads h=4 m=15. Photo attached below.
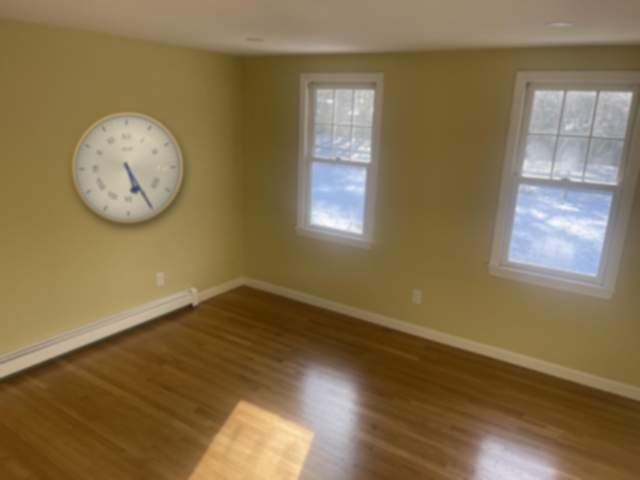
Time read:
h=5 m=25
